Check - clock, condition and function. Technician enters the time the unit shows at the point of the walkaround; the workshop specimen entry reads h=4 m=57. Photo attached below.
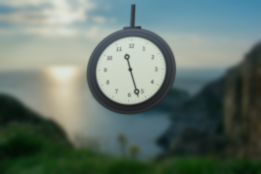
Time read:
h=11 m=27
